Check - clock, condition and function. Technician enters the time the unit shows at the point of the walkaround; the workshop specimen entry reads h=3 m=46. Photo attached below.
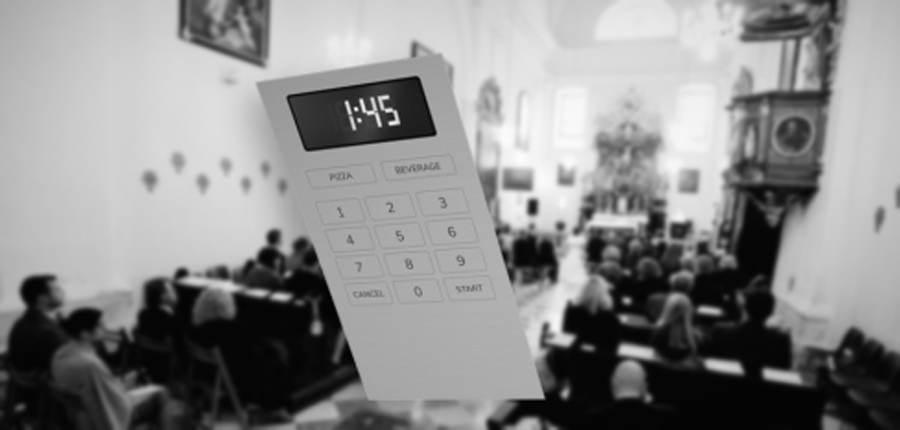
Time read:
h=1 m=45
